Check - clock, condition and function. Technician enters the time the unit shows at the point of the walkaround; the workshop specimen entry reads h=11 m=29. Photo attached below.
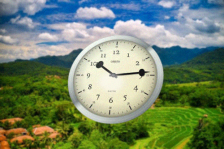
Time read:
h=10 m=14
